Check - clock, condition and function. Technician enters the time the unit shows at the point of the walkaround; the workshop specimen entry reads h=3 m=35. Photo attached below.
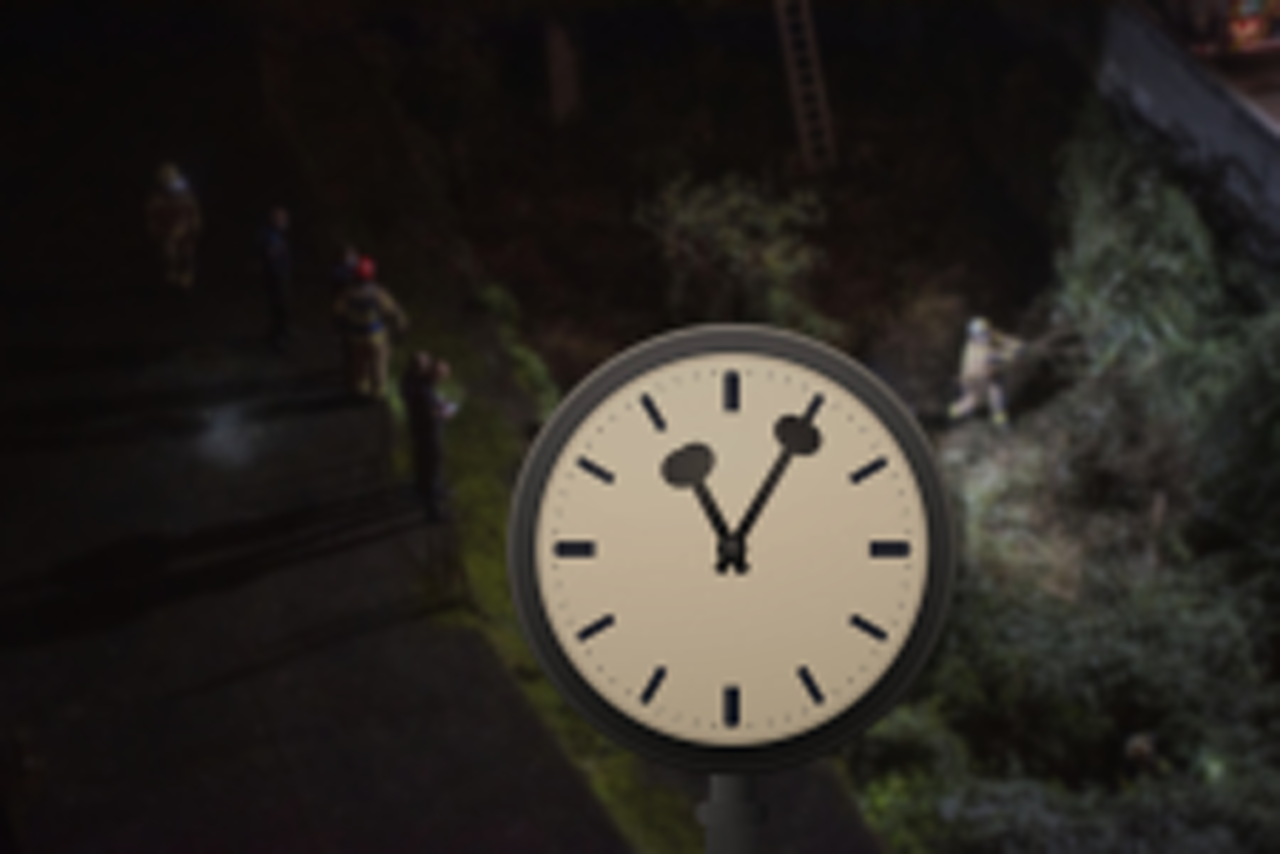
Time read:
h=11 m=5
